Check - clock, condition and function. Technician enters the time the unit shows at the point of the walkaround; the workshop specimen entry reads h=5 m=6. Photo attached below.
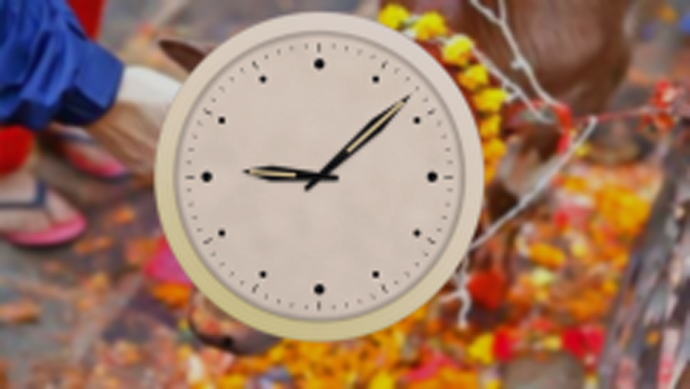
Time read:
h=9 m=8
